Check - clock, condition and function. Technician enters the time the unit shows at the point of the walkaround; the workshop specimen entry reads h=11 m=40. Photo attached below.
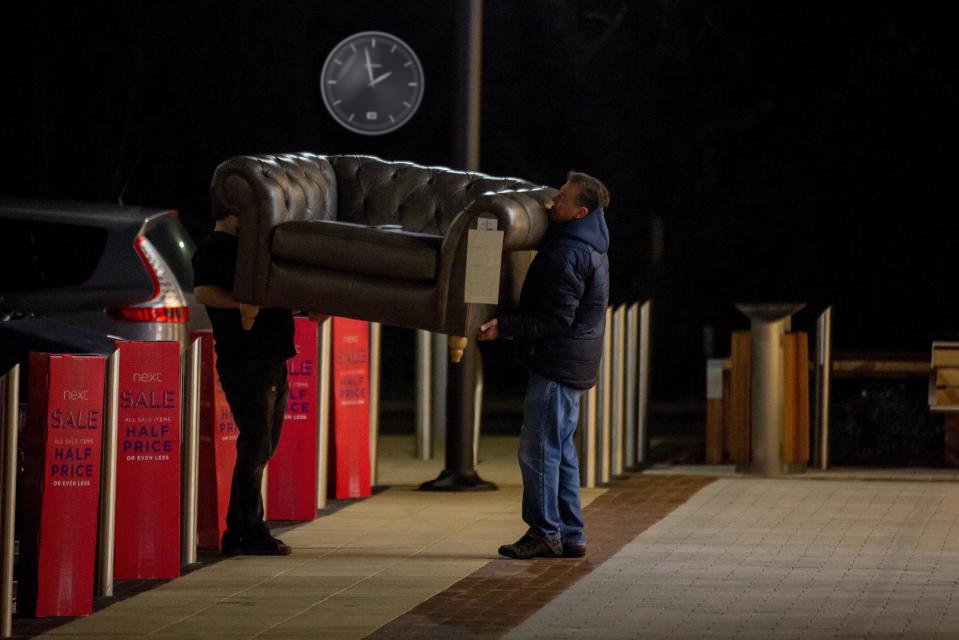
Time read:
h=1 m=58
